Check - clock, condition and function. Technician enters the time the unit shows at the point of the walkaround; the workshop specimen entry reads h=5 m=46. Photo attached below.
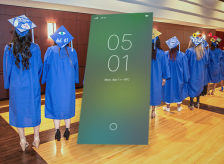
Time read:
h=5 m=1
